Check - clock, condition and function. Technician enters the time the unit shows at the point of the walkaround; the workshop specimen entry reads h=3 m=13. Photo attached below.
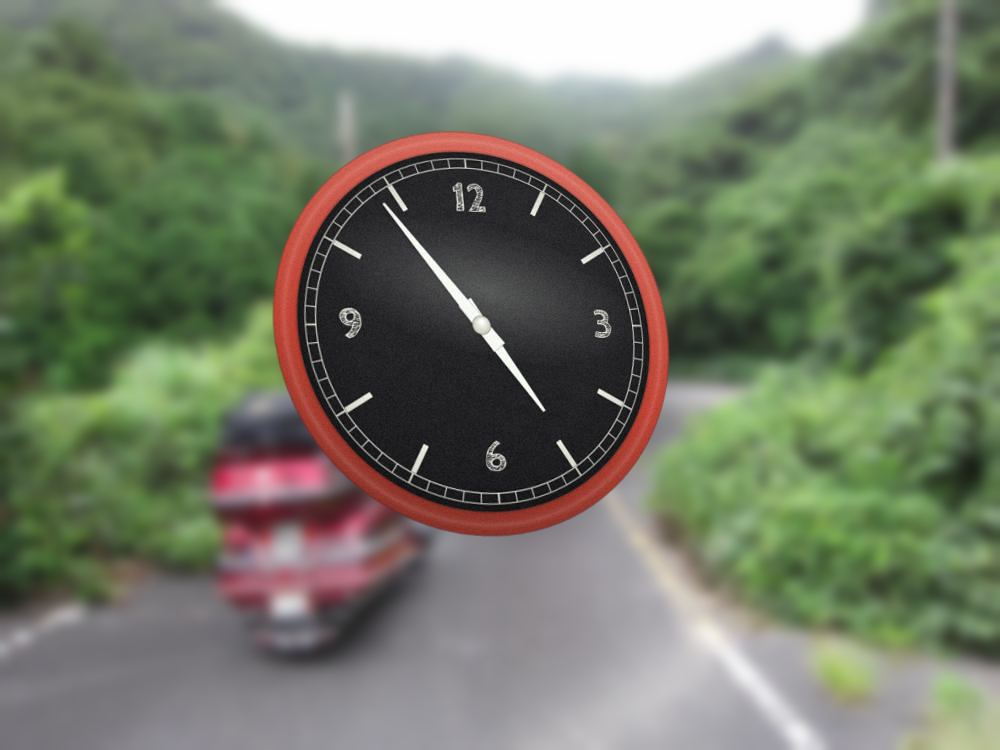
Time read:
h=4 m=54
